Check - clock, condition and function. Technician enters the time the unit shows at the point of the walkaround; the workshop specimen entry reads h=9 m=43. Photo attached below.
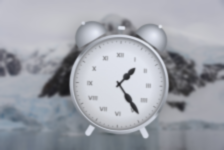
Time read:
h=1 m=24
